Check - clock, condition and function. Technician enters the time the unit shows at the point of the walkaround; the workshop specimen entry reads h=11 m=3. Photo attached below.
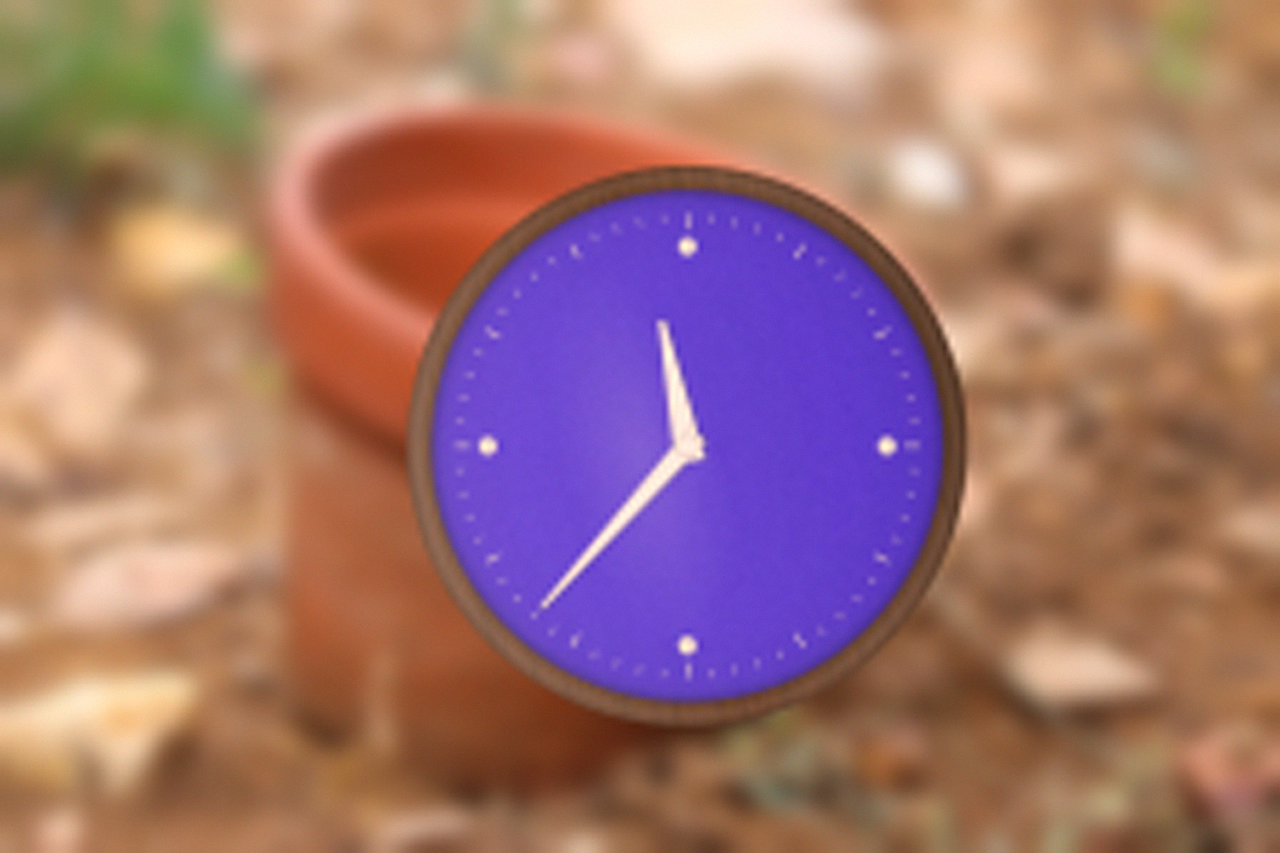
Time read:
h=11 m=37
